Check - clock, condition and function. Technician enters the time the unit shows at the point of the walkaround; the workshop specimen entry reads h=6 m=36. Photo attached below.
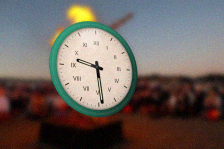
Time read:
h=9 m=29
